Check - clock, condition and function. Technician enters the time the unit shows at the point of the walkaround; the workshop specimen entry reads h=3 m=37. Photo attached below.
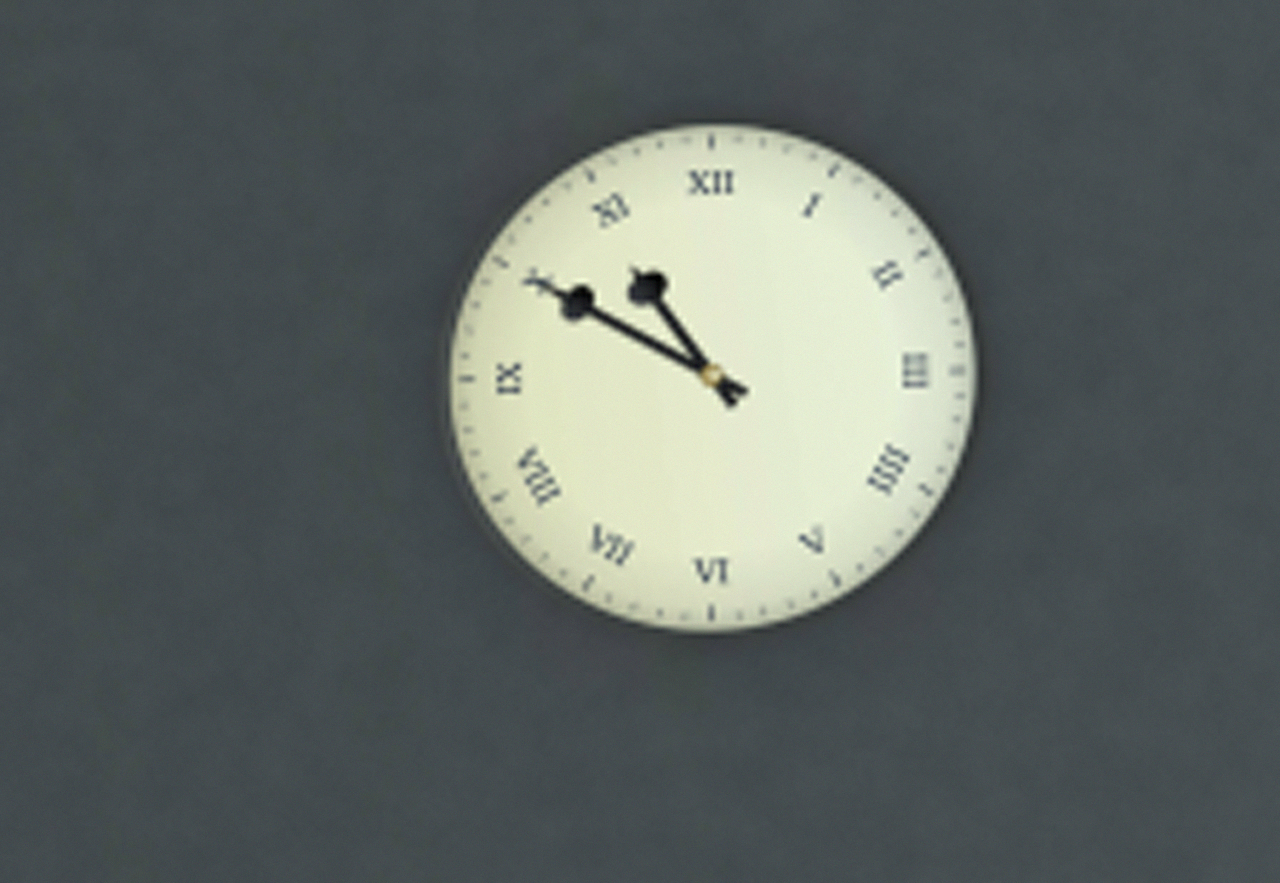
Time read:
h=10 m=50
